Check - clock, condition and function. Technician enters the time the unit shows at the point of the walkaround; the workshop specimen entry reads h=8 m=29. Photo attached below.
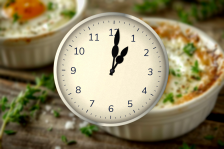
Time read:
h=1 m=1
